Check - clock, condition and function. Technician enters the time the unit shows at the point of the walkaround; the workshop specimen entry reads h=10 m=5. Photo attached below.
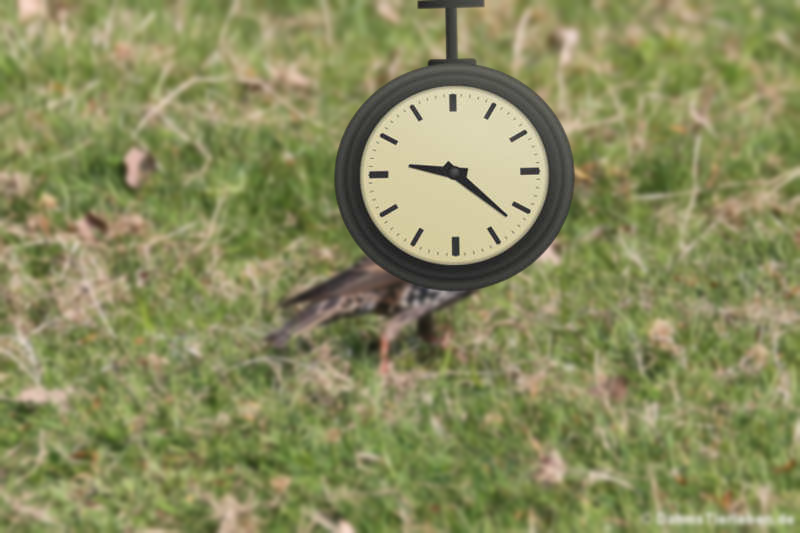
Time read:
h=9 m=22
